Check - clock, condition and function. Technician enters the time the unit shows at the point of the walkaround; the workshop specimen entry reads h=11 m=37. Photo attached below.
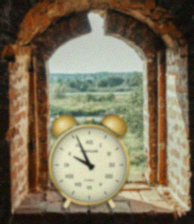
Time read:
h=9 m=56
